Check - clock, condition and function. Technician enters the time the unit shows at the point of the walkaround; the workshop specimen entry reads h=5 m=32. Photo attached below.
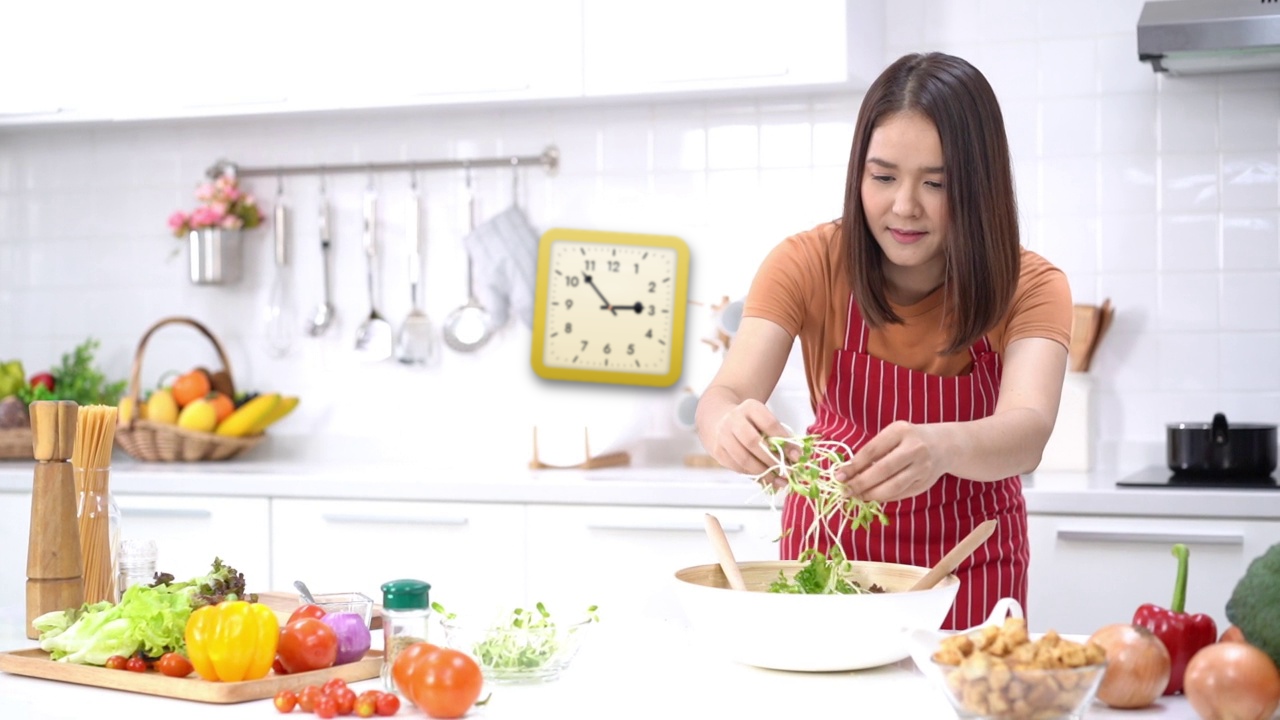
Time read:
h=2 m=53
